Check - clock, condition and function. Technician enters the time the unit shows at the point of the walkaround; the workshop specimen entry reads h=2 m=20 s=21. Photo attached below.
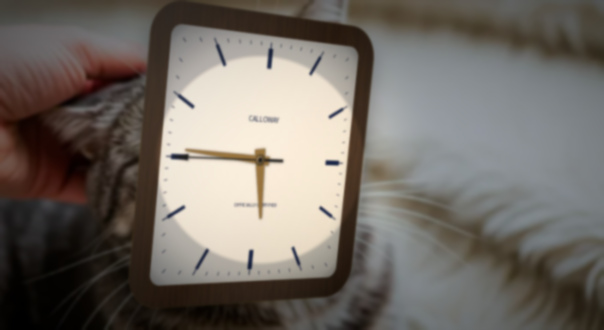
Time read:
h=5 m=45 s=45
